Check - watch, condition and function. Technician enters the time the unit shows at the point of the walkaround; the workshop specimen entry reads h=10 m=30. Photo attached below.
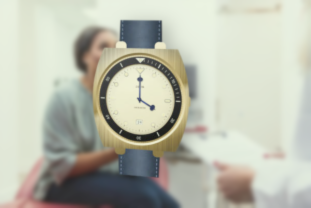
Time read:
h=4 m=0
